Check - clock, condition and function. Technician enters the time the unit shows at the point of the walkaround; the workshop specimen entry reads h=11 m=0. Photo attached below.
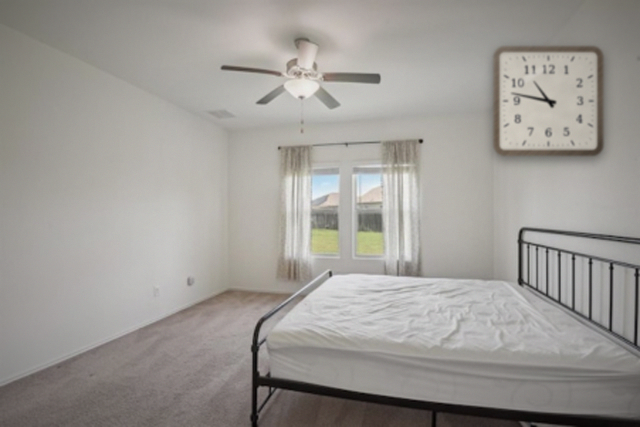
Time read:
h=10 m=47
